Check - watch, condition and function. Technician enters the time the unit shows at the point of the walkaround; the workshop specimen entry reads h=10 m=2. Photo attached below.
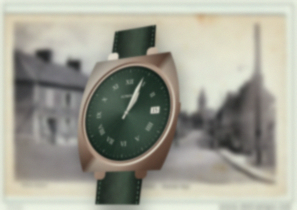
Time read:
h=1 m=4
